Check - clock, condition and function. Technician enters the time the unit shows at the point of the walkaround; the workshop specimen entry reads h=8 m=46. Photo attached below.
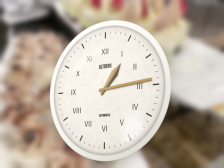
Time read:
h=1 m=14
